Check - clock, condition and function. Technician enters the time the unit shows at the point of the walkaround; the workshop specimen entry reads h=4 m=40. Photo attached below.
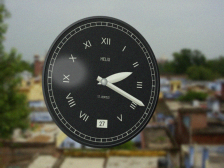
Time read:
h=2 m=19
